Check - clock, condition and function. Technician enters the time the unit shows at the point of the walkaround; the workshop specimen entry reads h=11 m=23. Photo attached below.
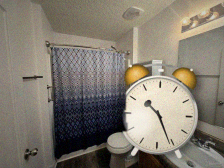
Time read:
h=10 m=26
